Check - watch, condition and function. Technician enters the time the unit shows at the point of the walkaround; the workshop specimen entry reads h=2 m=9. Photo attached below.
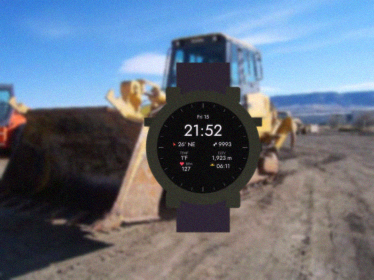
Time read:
h=21 m=52
